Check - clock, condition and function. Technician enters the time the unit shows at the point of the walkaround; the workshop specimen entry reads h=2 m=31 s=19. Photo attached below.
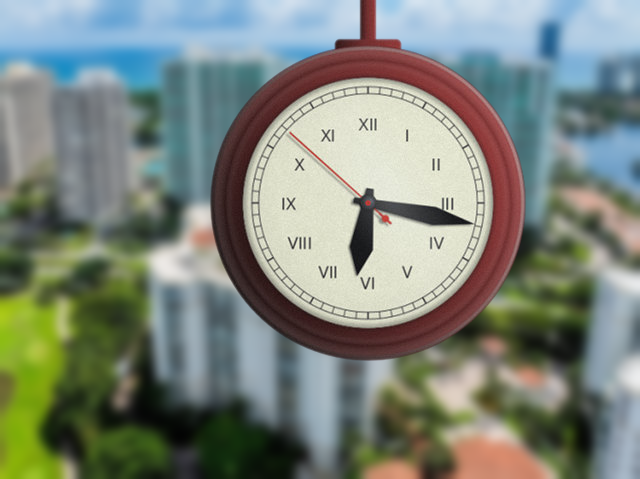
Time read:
h=6 m=16 s=52
